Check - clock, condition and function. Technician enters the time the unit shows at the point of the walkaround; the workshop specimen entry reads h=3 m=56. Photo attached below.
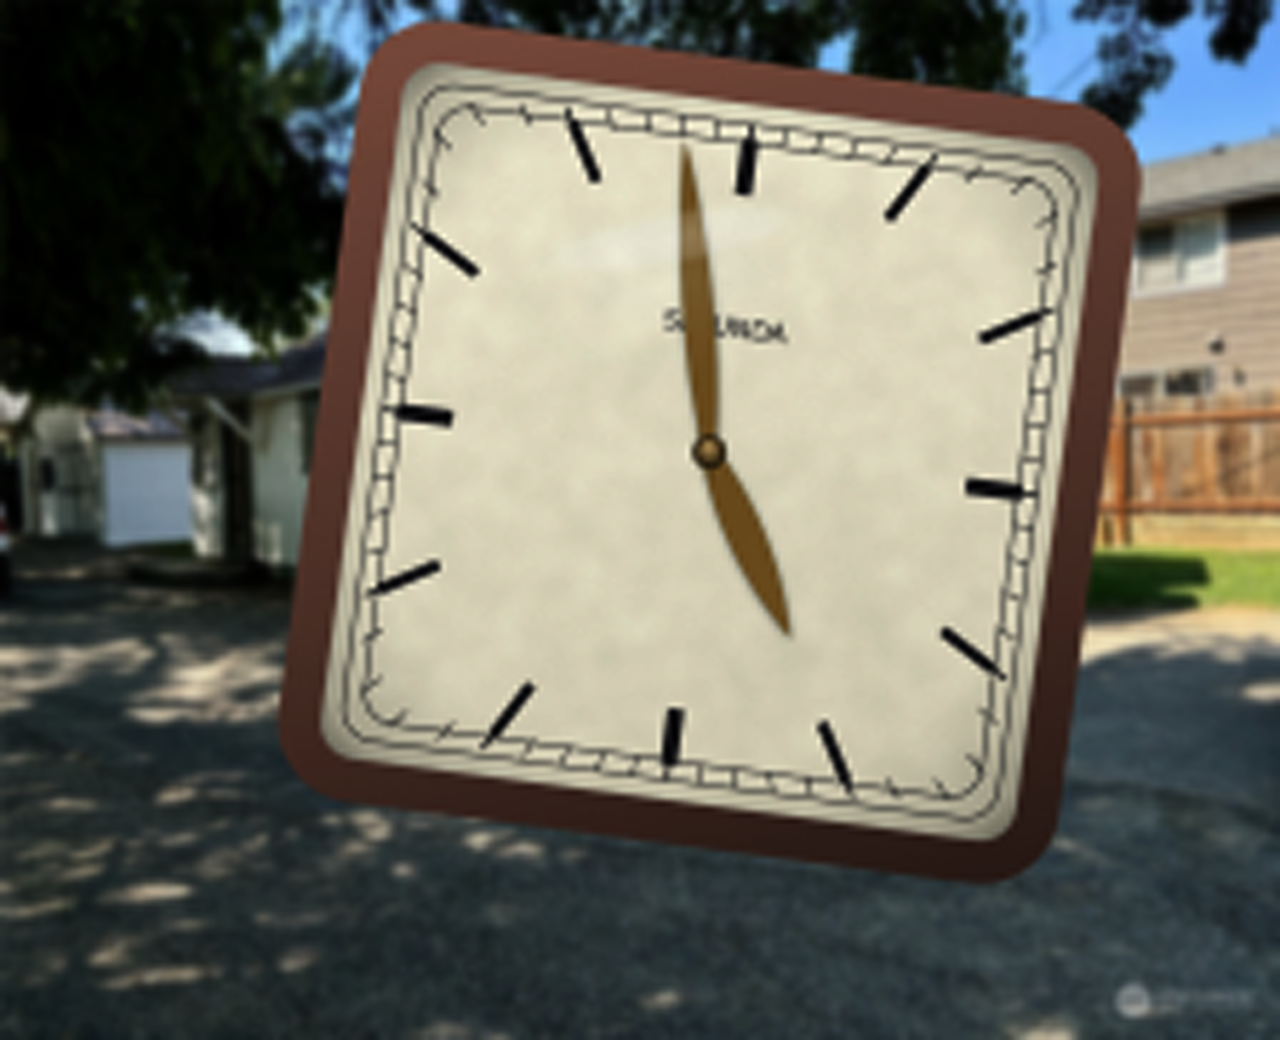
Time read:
h=4 m=58
